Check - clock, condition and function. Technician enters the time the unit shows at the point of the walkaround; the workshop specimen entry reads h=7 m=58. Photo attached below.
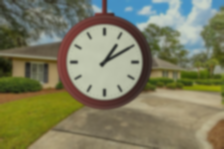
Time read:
h=1 m=10
